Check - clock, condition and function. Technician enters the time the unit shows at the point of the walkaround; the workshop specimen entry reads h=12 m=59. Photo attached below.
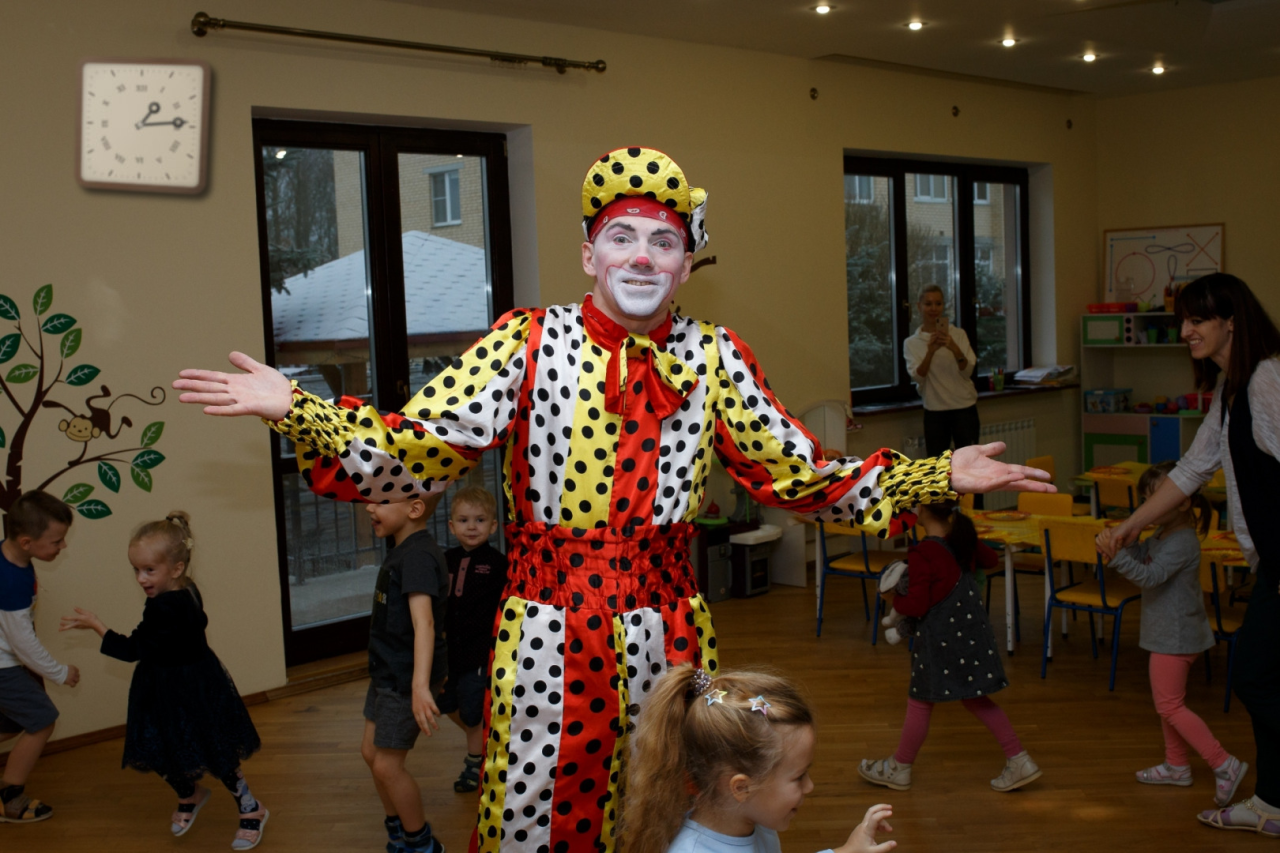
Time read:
h=1 m=14
